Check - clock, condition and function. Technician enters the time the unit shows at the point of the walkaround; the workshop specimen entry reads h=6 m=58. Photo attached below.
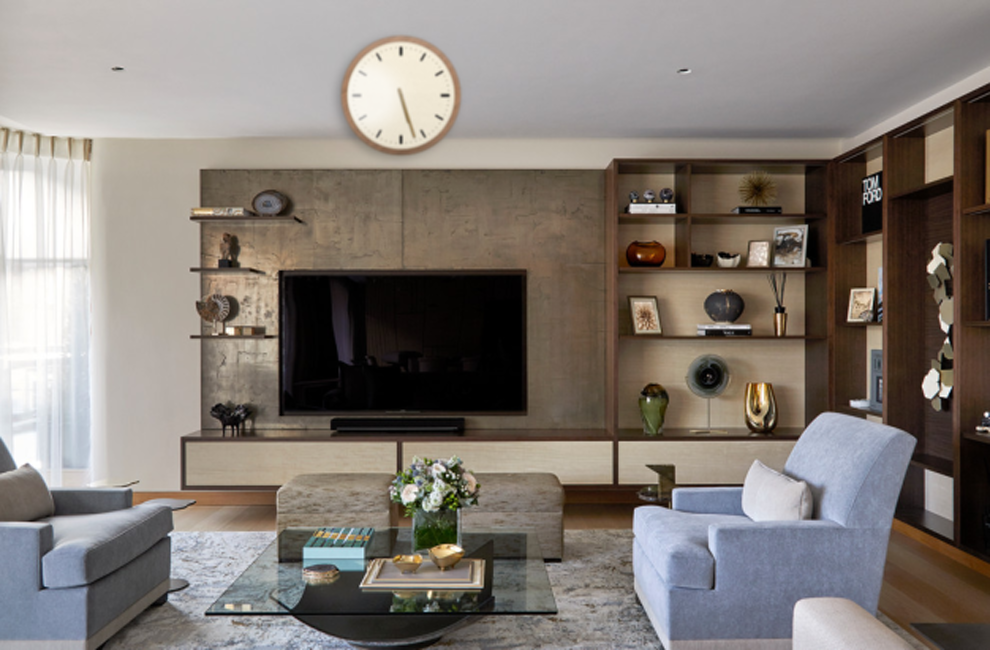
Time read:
h=5 m=27
